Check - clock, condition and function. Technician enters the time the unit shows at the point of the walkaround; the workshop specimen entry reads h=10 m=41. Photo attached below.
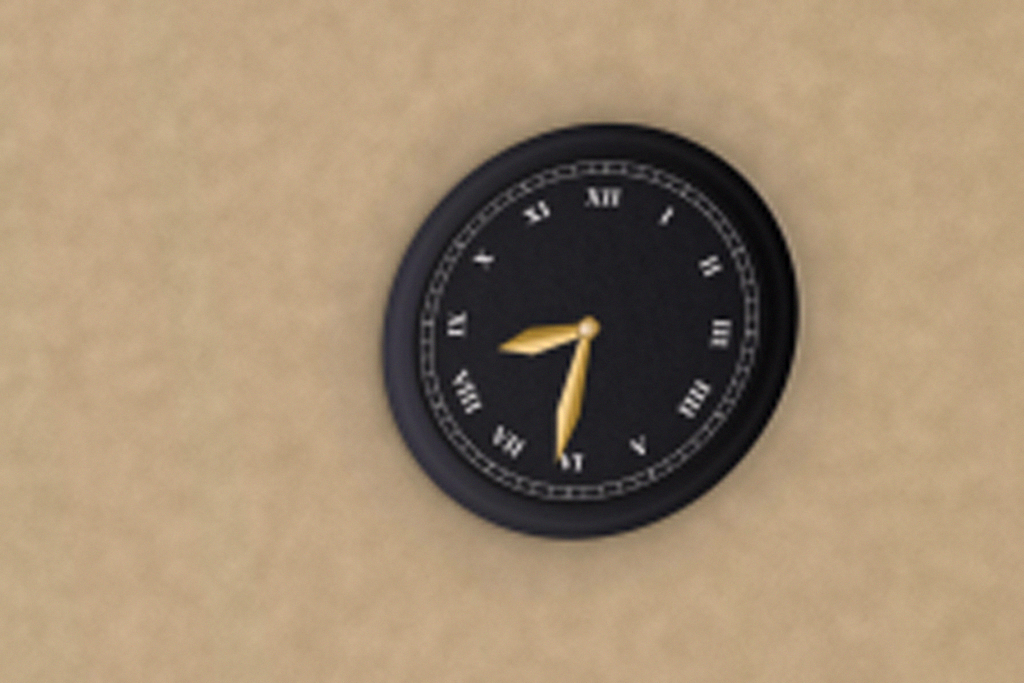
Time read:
h=8 m=31
